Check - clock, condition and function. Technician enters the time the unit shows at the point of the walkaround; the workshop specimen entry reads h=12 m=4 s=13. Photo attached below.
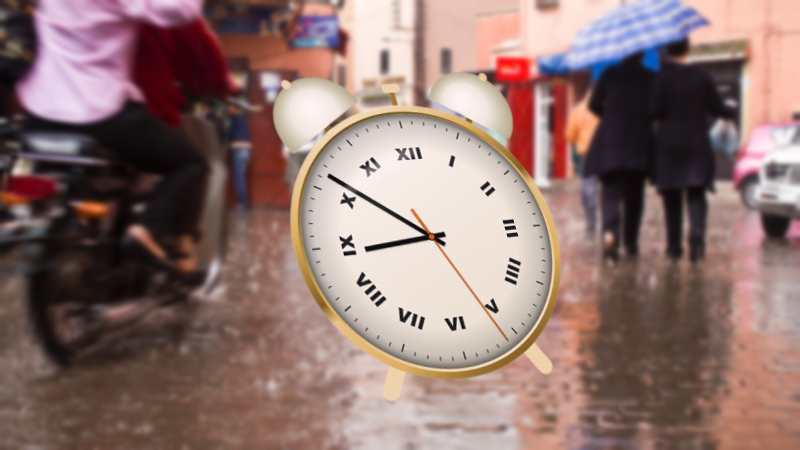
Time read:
h=8 m=51 s=26
